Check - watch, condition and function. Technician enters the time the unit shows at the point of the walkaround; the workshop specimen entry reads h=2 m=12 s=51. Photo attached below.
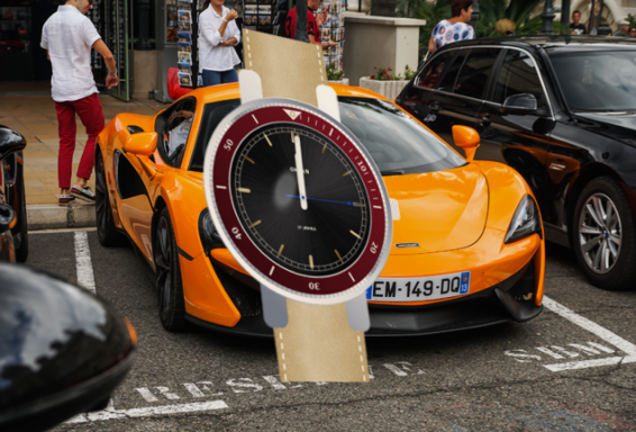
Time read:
h=12 m=0 s=15
